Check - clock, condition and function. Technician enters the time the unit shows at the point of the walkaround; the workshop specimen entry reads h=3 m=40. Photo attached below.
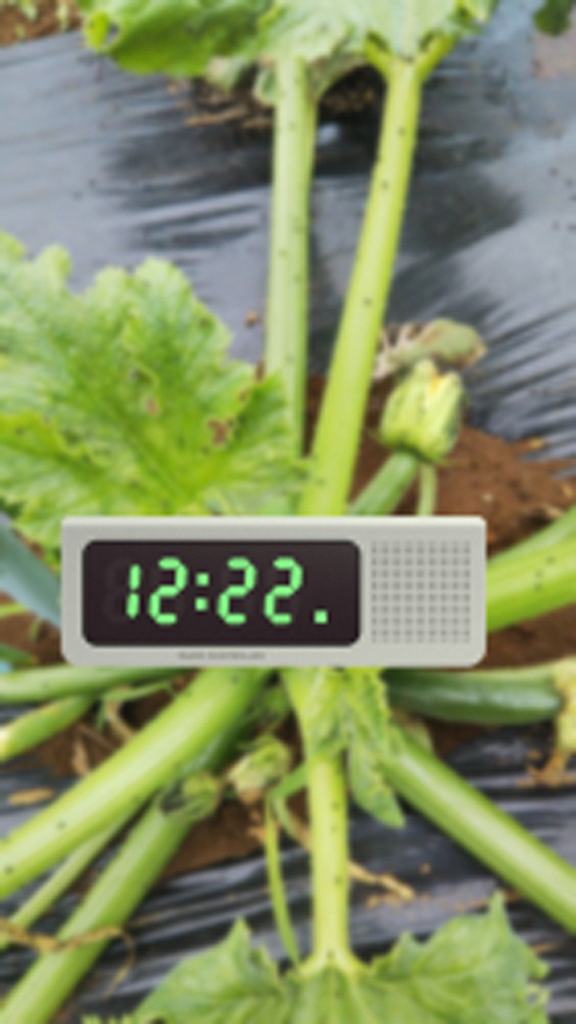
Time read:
h=12 m=22
